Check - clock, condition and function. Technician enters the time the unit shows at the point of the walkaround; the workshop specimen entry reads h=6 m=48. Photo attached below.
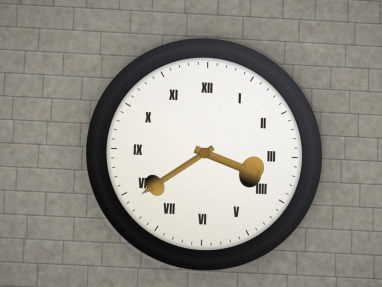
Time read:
h=3 m=39
